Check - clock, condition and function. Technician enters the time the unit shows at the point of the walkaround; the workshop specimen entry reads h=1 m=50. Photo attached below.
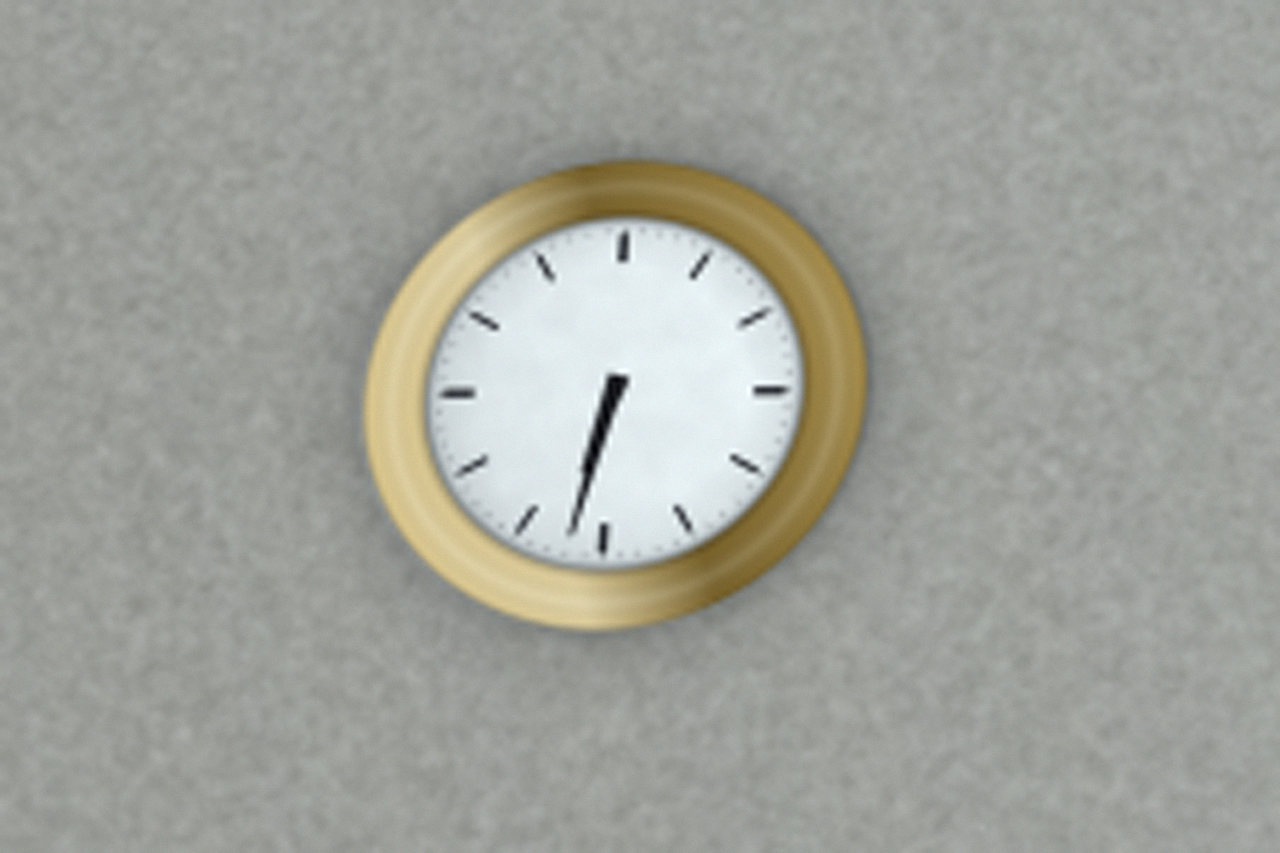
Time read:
h=6 m=32
